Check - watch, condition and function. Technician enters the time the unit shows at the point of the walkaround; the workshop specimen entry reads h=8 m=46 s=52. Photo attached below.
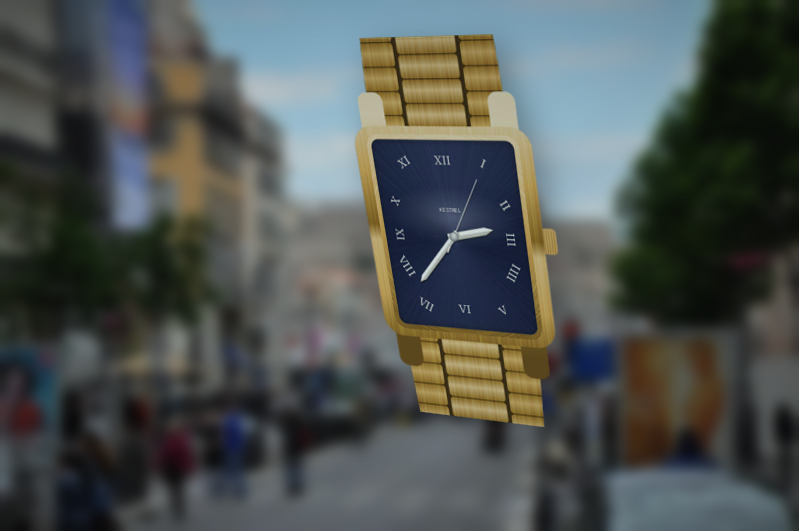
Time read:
h=2 m=37 s=5
